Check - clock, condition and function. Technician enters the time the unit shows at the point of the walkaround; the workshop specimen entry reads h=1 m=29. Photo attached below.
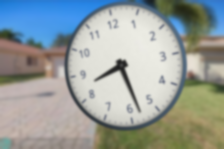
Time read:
h=8 m=28
